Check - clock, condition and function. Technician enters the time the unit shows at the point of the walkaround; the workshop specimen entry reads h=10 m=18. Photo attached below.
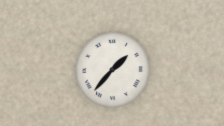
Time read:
h=1 m=37
